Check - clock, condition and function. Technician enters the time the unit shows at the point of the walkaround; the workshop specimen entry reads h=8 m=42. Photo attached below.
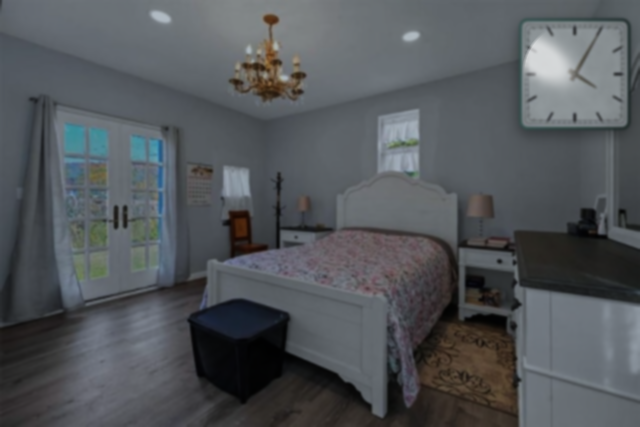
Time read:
h=4 m=5
